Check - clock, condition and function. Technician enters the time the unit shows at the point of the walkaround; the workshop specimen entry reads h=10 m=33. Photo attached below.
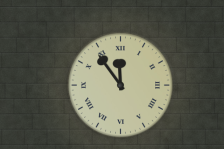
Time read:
h=11 m=54
